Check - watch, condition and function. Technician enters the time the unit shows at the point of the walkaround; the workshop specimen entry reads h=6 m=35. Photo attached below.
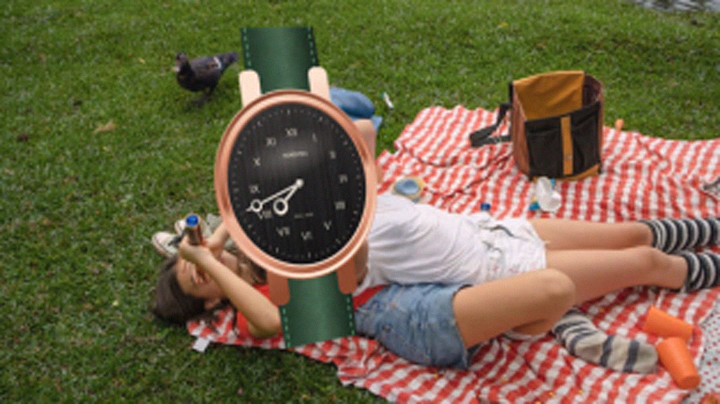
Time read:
h=7 m=42
